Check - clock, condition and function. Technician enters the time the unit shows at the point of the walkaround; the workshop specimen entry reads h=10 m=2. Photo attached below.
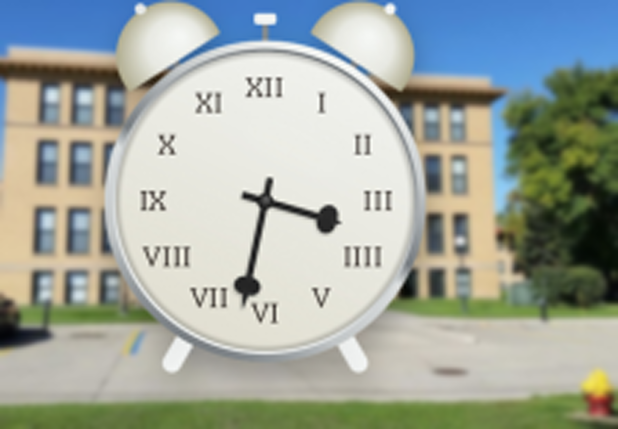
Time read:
h=3 m=32
